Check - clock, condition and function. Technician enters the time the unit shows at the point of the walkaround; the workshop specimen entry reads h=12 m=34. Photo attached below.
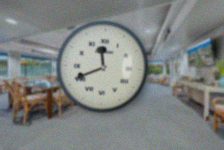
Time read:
h=11 m=41
